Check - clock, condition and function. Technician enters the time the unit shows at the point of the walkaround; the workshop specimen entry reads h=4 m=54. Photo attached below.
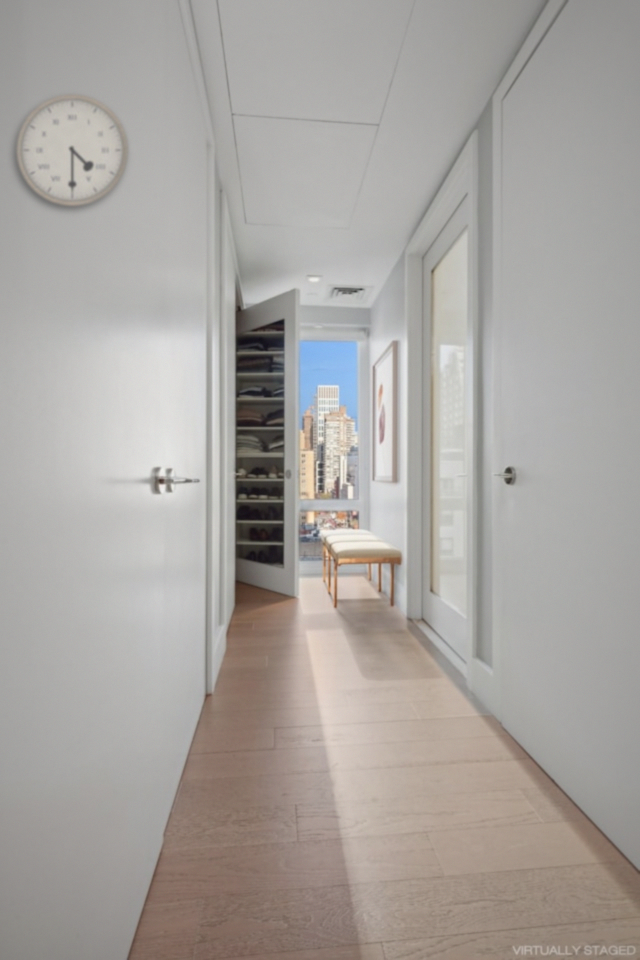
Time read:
h=4 m=30
